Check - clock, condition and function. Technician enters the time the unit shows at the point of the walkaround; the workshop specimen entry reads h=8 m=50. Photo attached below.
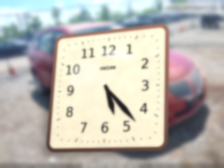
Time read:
h=5 m=23
